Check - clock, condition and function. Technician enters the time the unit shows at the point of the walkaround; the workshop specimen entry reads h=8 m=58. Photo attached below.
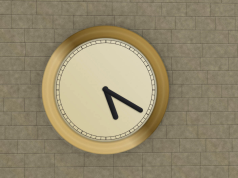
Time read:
h=5 m=20
